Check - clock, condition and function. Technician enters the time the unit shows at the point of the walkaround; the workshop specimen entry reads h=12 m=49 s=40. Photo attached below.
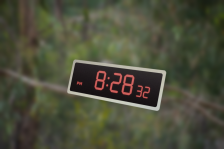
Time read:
h=8 m=28 s=32
